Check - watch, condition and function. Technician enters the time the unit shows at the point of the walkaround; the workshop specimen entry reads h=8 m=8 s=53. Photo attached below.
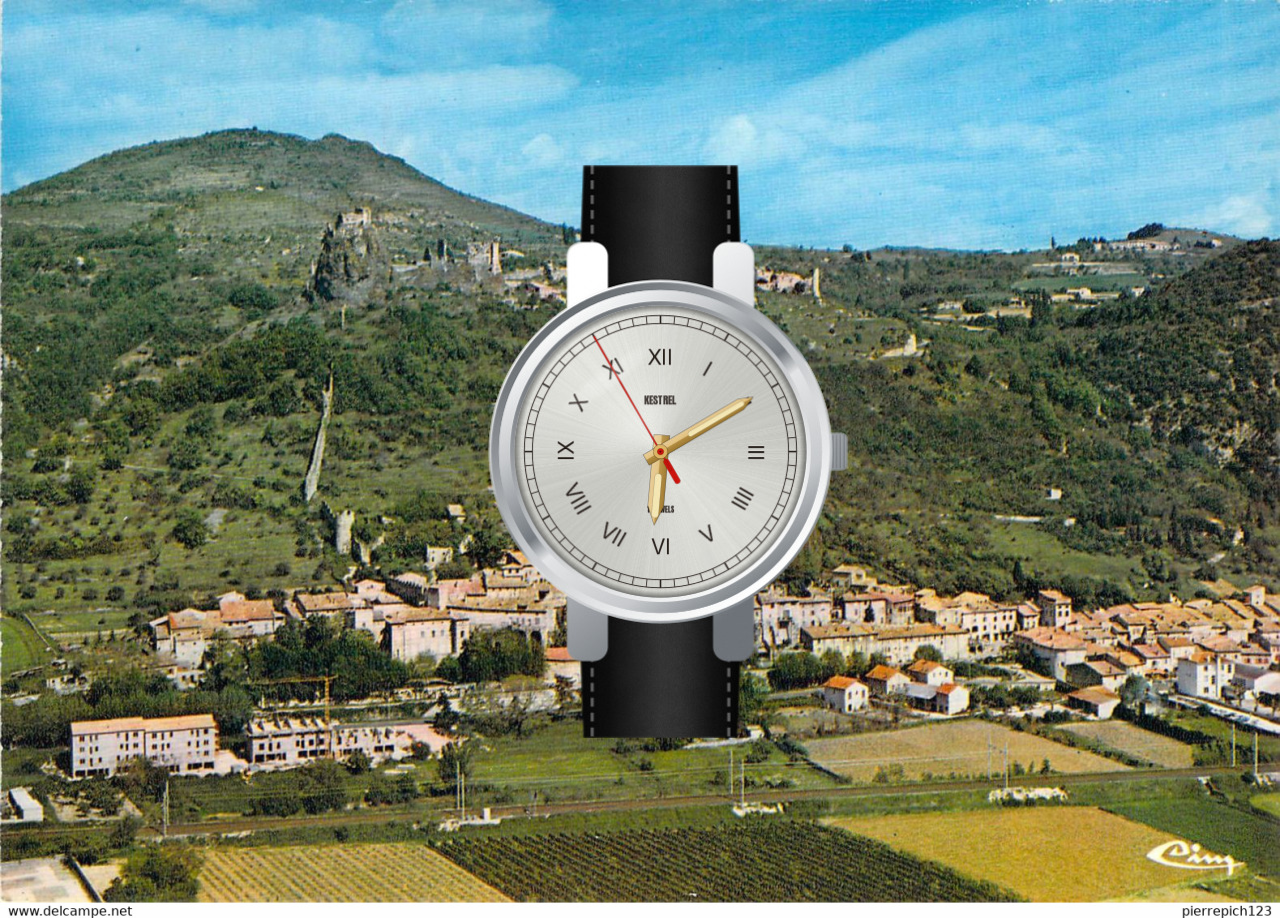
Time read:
h=6 m=9 s=55
